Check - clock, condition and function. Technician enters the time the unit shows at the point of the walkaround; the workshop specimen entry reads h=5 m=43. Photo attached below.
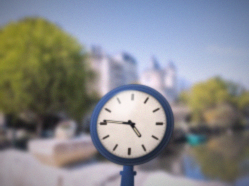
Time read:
h=4 m=46
